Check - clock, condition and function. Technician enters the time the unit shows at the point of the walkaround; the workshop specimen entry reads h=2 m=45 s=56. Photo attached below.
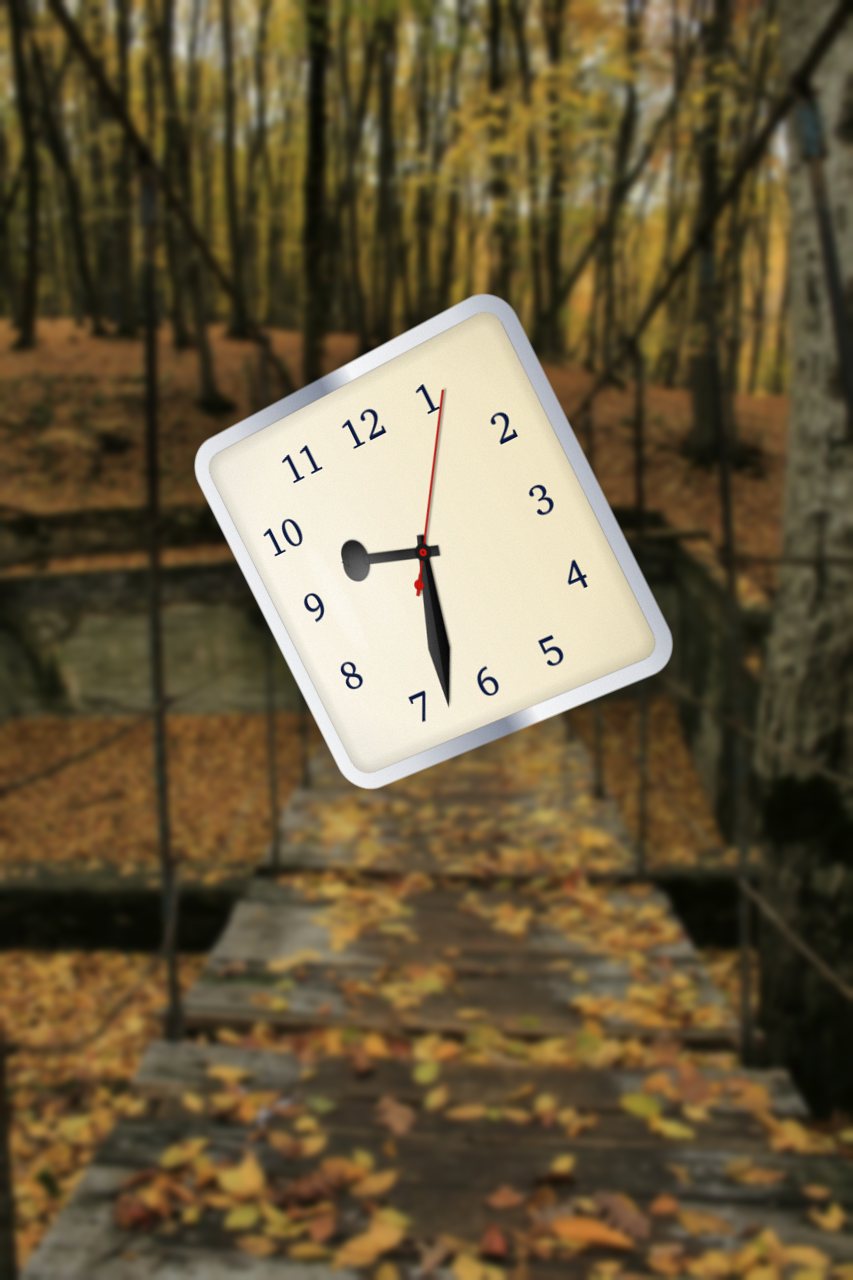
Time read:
h=9 m=33 s=6
